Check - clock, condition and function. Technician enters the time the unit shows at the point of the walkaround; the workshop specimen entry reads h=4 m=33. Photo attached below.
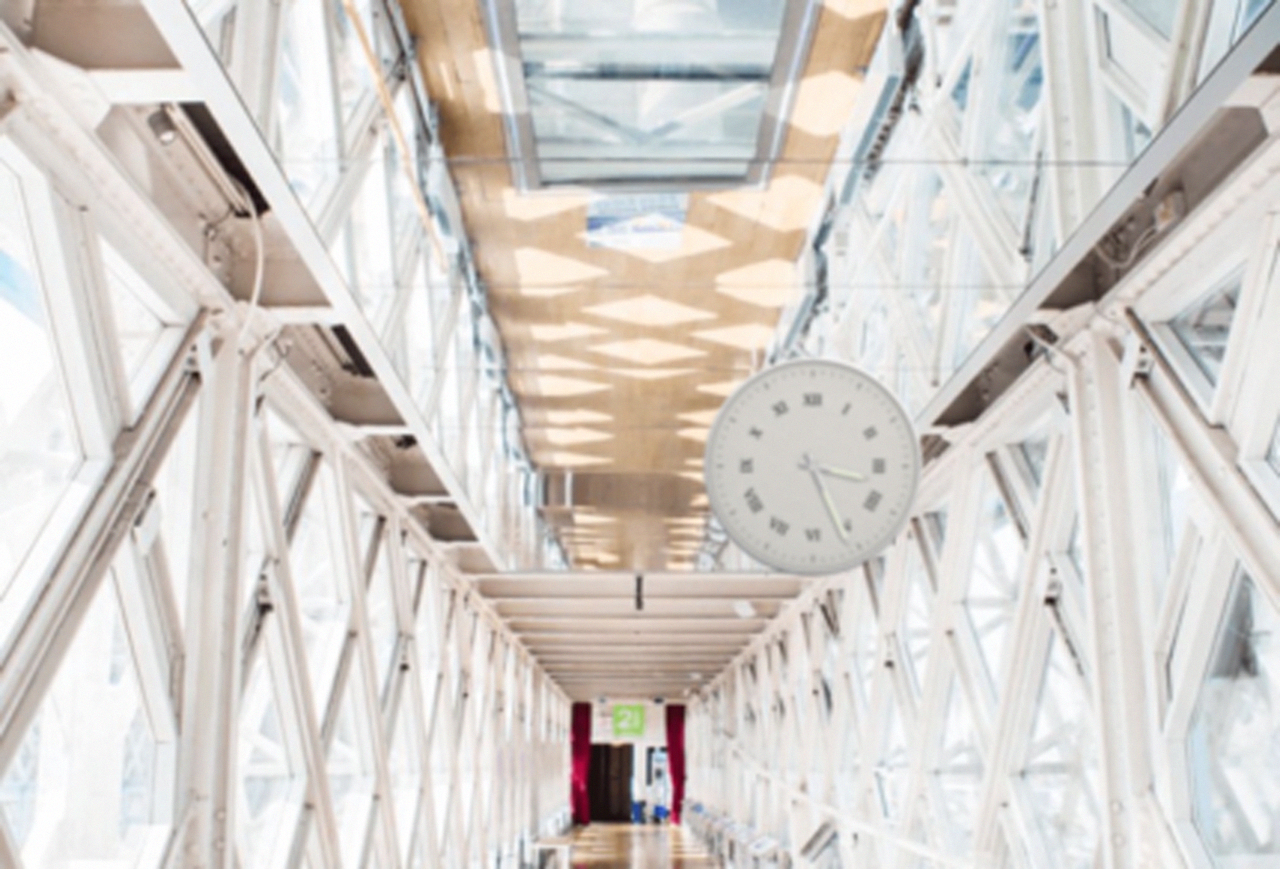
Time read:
h=3 m=26
